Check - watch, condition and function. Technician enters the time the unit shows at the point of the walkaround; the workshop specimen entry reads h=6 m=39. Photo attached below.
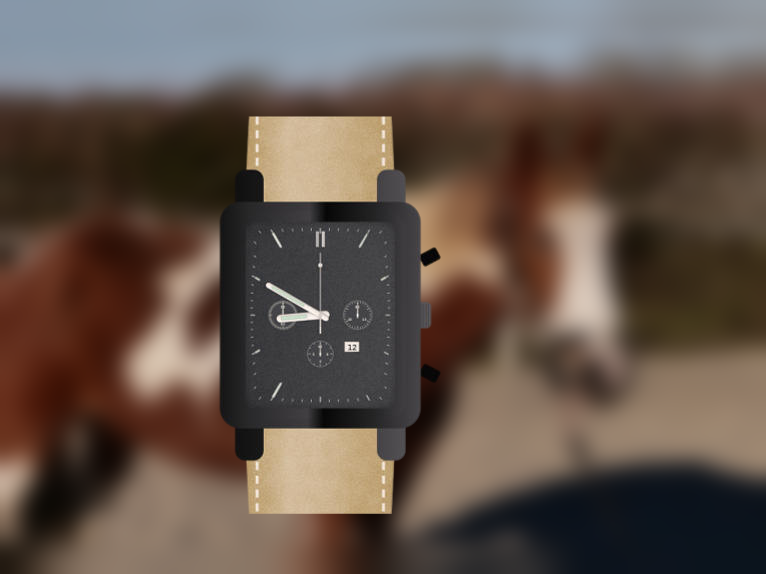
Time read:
h=8 m=50
